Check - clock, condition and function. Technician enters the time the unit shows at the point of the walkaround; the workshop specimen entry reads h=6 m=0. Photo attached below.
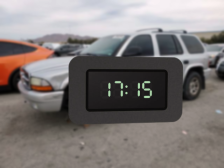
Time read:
h=17 m=15
